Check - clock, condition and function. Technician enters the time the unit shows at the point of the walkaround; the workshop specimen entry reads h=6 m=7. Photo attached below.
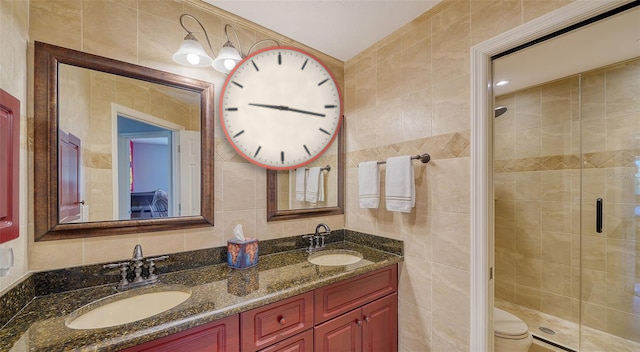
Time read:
h=9 m=17
